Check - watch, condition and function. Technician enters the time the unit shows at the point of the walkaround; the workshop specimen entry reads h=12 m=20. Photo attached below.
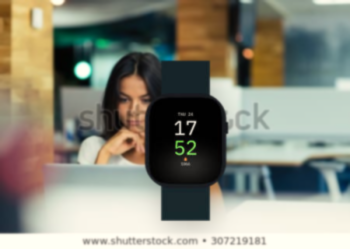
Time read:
h=17 m=52
